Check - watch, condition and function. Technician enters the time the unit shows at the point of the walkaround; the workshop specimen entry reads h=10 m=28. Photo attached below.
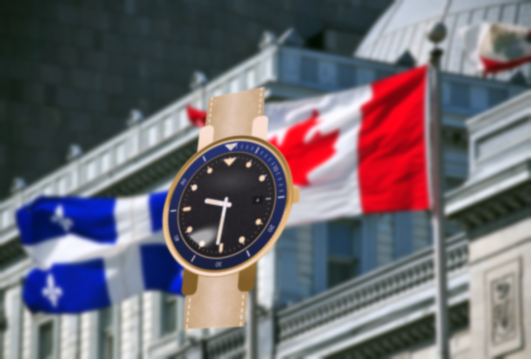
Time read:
h=9 m=31
